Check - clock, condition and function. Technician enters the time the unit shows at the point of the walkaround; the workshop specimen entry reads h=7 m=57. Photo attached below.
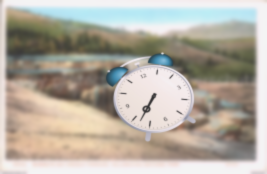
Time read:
h=7 m=38
